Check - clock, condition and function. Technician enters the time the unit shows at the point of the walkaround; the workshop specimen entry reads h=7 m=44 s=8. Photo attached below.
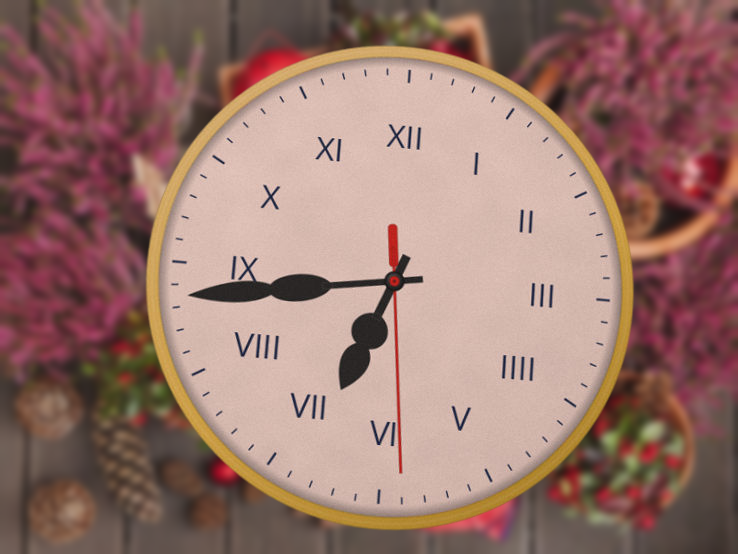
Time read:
h=6 m=43 s=29
